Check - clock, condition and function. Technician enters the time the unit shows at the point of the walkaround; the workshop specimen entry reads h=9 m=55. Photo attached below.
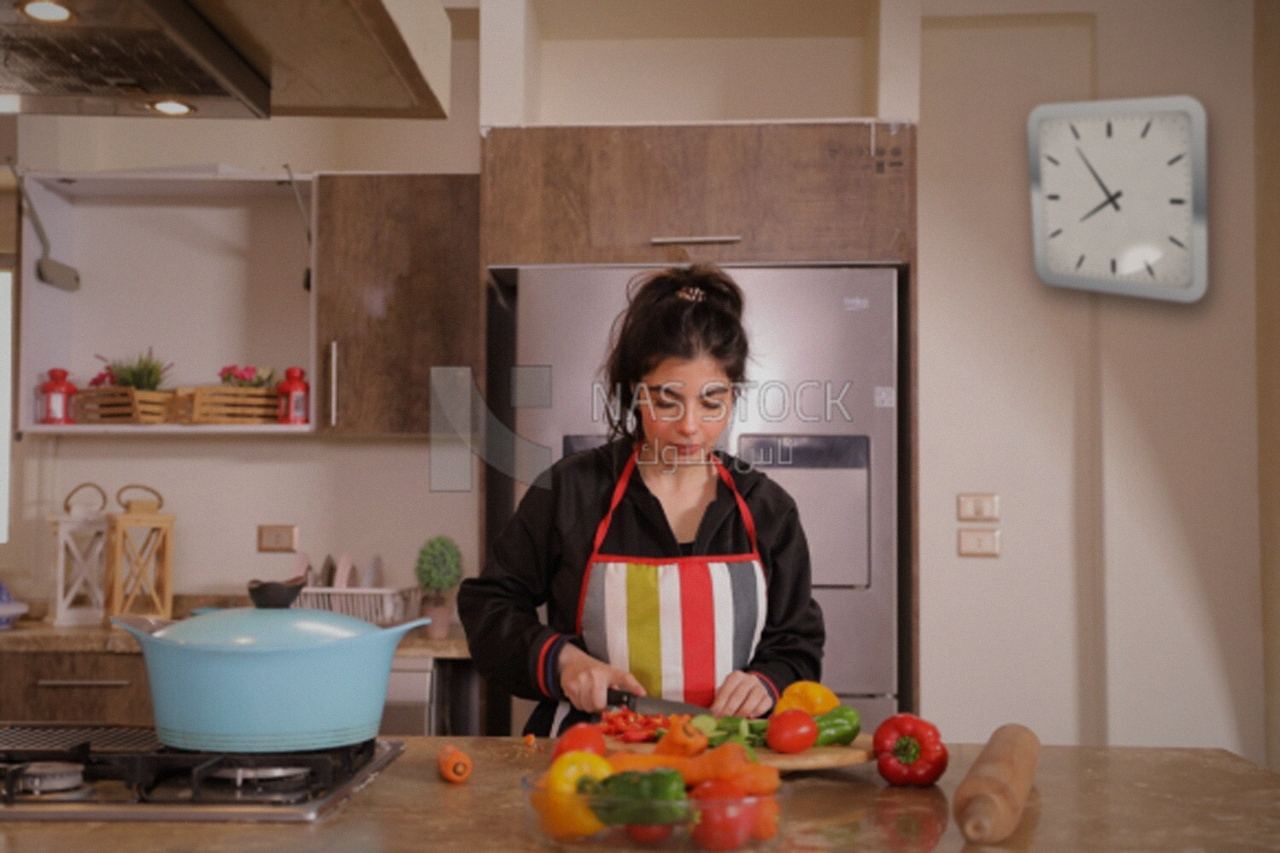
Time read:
h=7 m=54
